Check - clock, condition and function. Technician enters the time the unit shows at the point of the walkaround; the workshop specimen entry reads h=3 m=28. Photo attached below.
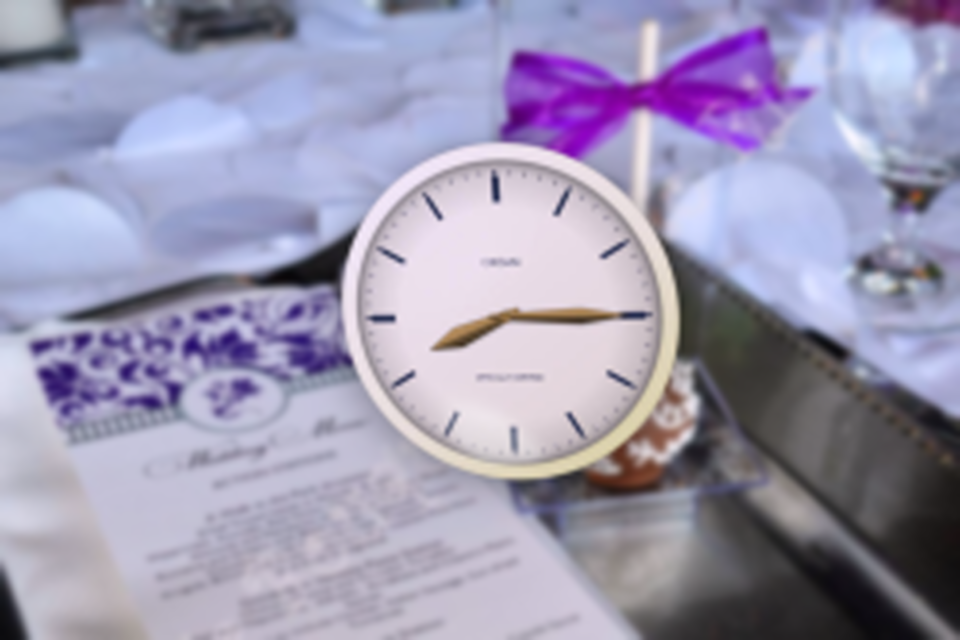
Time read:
h=8 m=15
